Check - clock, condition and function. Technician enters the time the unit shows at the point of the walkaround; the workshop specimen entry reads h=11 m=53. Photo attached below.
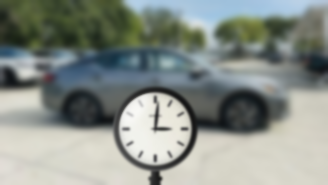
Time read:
h=3 m=1
